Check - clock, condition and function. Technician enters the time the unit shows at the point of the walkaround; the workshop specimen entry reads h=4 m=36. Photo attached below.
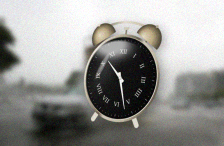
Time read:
h=10 m=27
